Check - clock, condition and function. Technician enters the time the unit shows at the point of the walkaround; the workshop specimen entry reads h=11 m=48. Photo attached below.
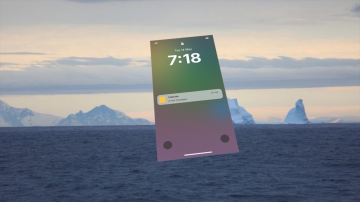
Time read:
h=7 m=18
